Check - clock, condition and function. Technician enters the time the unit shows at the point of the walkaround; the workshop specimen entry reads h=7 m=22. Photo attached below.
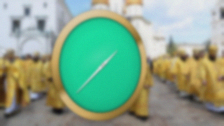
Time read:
h=1 m=38
